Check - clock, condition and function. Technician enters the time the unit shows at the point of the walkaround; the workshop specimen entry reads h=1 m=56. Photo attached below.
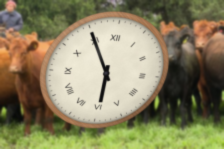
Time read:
h=5 m=55
